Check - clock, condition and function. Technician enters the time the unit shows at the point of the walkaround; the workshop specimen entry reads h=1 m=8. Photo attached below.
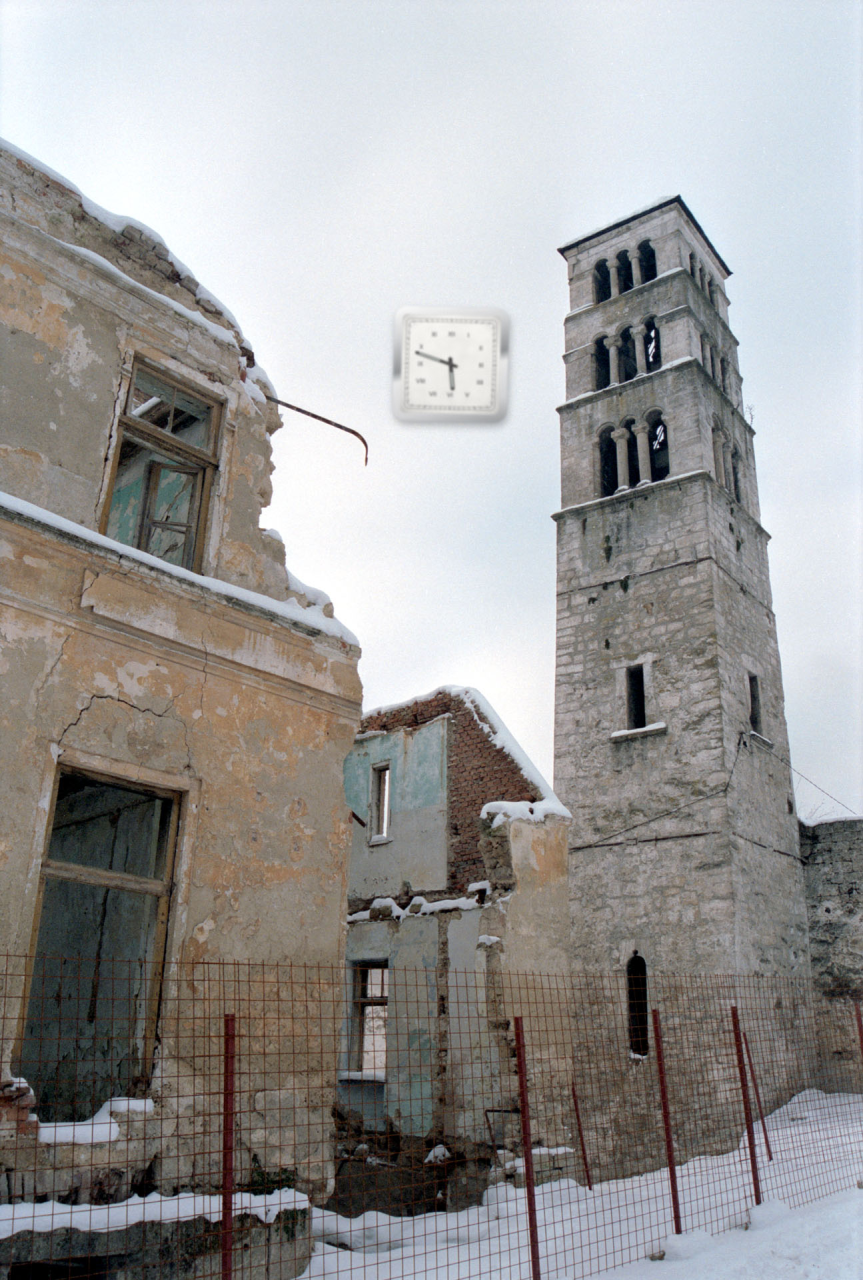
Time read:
h=5 m=48
